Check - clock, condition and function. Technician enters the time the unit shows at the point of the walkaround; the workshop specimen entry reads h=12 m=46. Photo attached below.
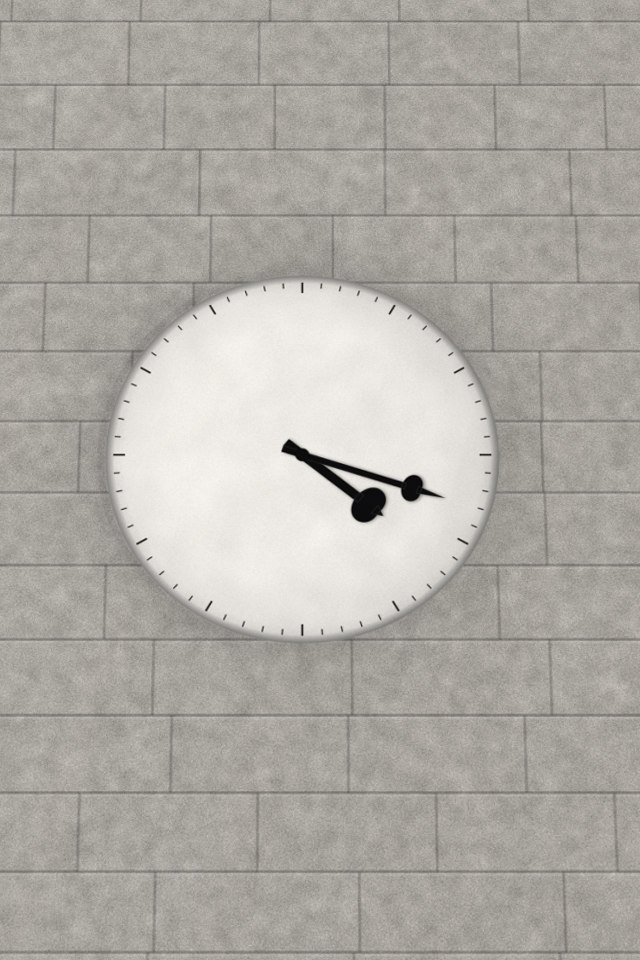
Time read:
h=4 m=18
